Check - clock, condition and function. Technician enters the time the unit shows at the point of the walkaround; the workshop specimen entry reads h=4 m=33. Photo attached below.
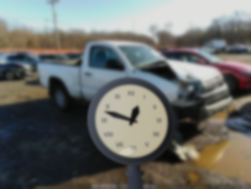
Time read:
h=12 m=48
